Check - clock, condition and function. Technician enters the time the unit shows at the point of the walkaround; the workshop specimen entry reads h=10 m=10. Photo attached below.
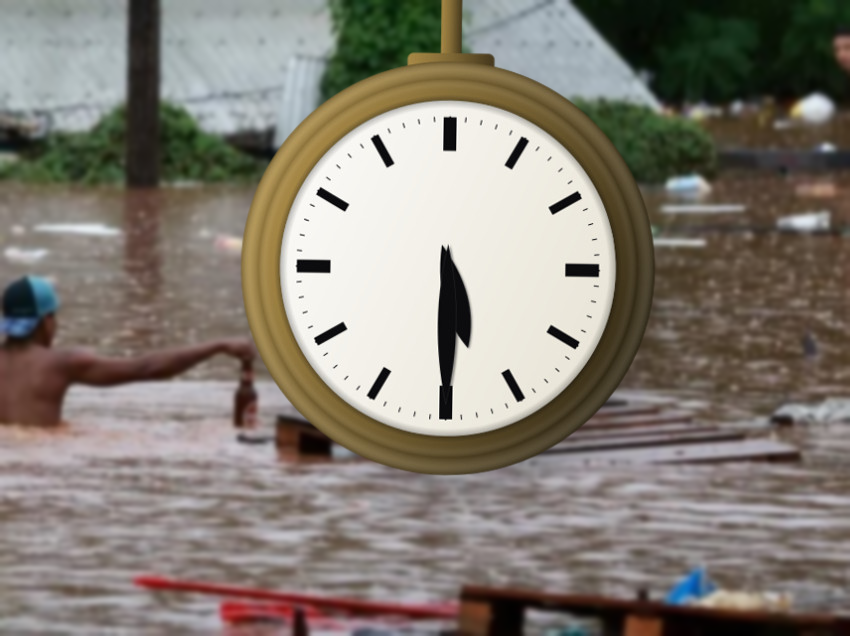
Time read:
h=5 m=30
